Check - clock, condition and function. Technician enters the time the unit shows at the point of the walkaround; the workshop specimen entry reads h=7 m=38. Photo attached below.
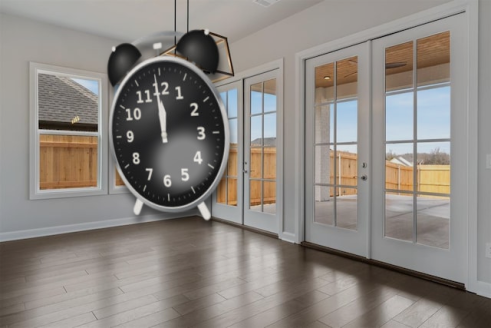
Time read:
h=11 m=59
